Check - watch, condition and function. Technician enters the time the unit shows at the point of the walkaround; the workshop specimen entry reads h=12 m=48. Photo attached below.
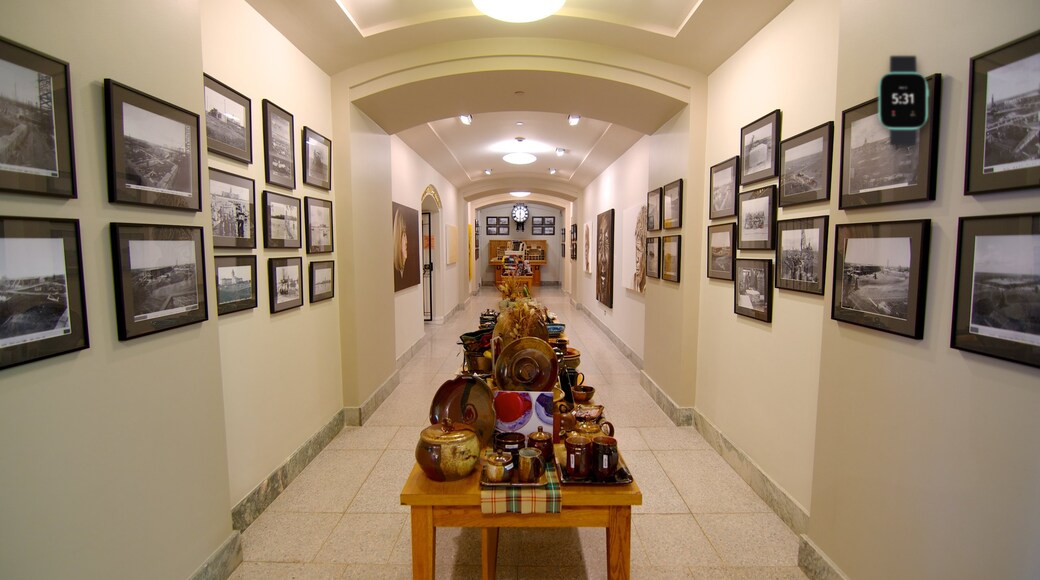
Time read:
h=5 m=31
